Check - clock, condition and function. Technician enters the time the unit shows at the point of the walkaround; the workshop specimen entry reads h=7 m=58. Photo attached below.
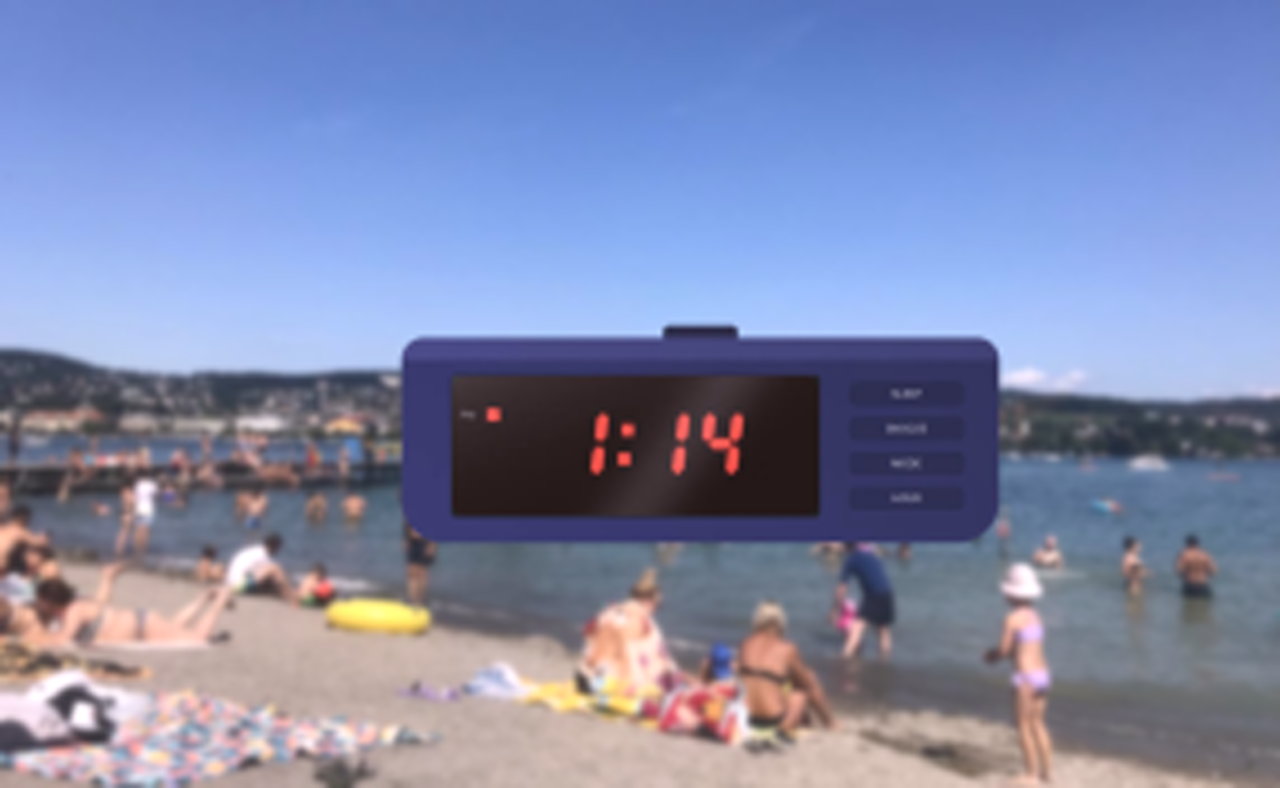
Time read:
h=1 m=14
